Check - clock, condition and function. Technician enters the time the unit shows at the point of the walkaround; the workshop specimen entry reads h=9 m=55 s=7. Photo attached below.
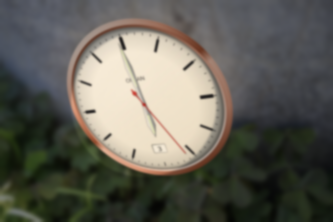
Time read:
h=5 m=59 s=26
